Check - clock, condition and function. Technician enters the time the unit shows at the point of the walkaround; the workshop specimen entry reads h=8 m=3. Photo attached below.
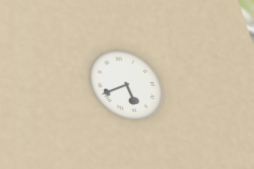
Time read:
h=5 m=42
